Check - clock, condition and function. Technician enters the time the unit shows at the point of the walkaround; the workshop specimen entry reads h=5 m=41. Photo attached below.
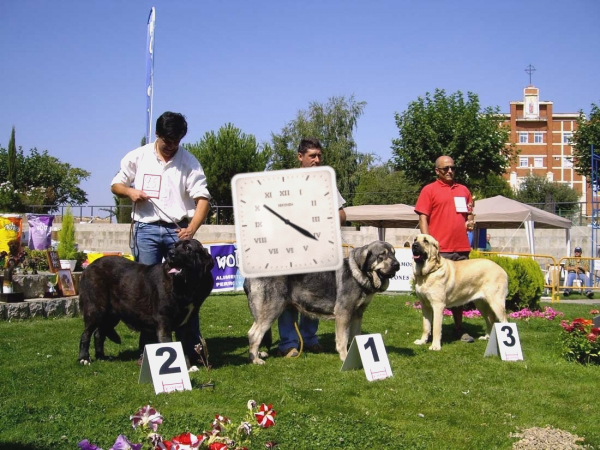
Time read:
h=10 m=21
